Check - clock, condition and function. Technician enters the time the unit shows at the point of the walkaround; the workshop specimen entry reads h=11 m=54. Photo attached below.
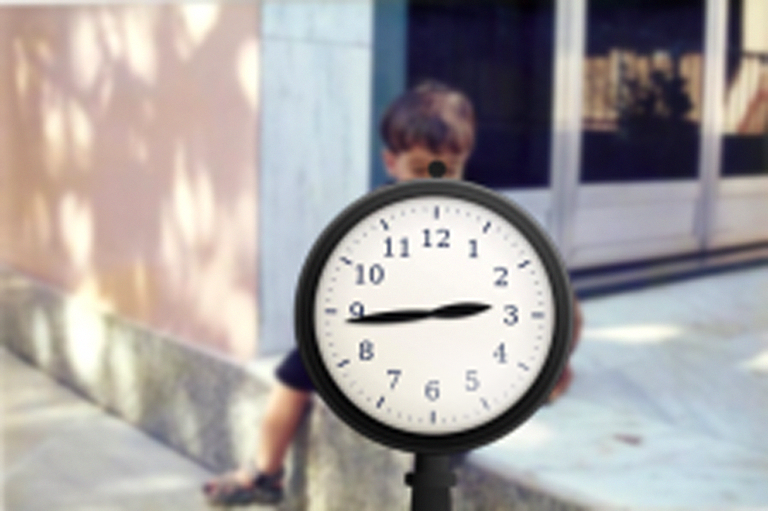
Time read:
h=2 m=44
